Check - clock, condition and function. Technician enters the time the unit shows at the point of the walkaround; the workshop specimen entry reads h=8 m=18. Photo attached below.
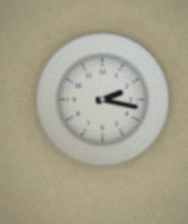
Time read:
h=2 m=17
